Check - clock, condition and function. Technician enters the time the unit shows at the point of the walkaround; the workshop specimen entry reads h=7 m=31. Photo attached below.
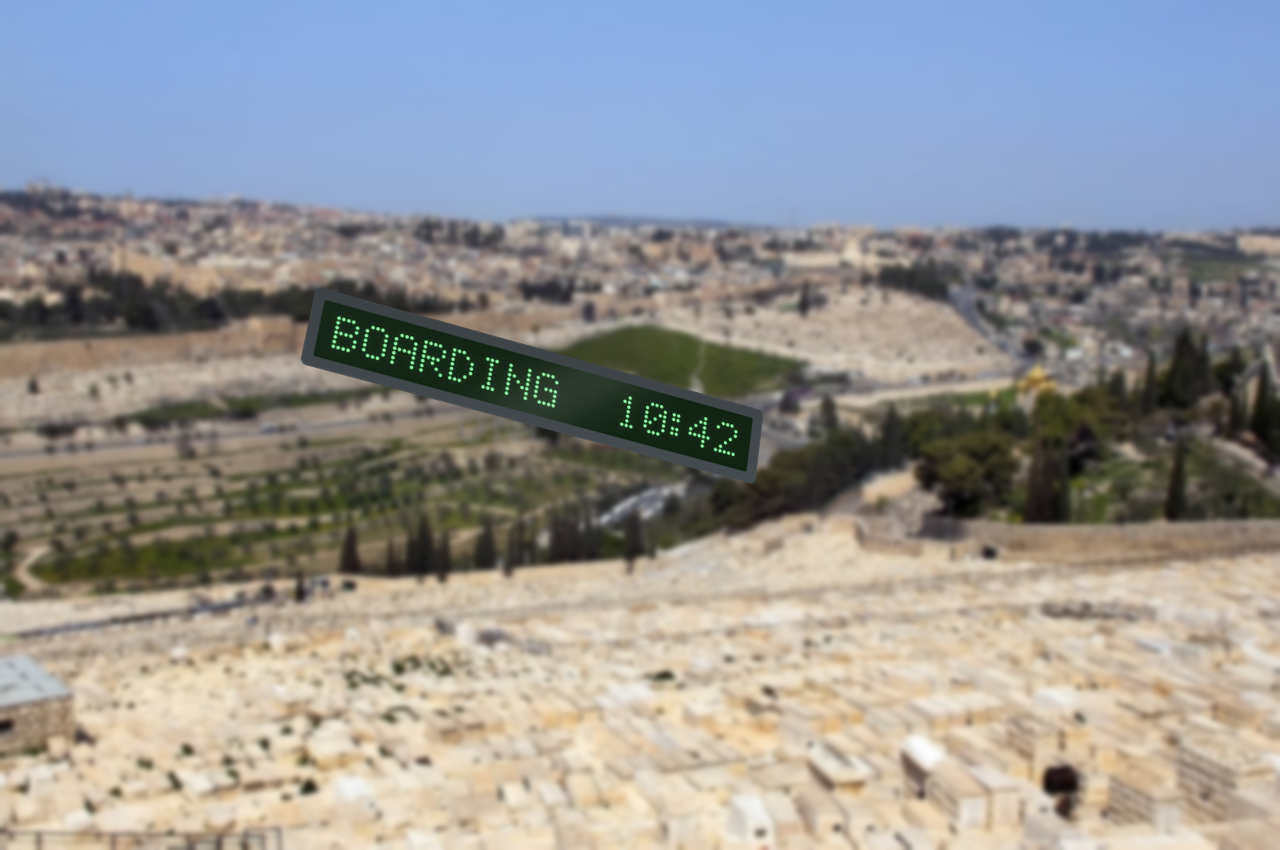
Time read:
h=10 m=42
